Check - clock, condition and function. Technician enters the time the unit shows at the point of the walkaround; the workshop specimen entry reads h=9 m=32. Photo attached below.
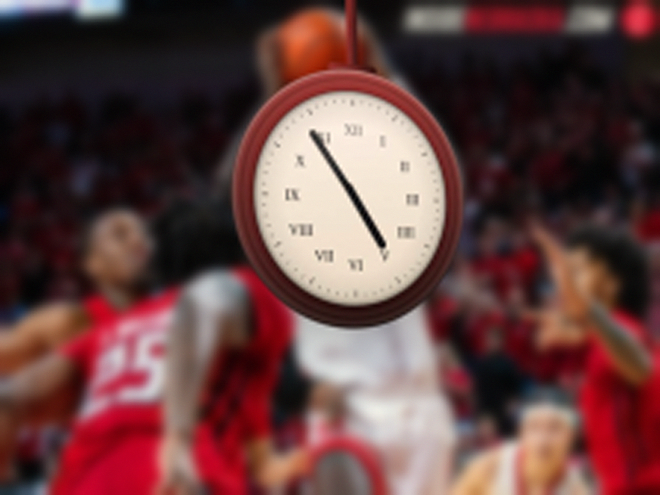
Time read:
h=4 m=54
